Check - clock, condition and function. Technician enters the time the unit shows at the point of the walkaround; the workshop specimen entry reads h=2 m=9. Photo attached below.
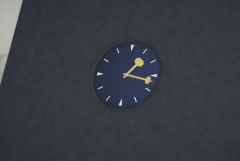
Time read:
h=1 m=17
